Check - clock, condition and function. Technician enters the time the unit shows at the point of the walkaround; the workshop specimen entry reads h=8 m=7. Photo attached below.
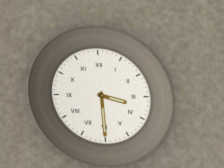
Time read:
h=3 m=30
